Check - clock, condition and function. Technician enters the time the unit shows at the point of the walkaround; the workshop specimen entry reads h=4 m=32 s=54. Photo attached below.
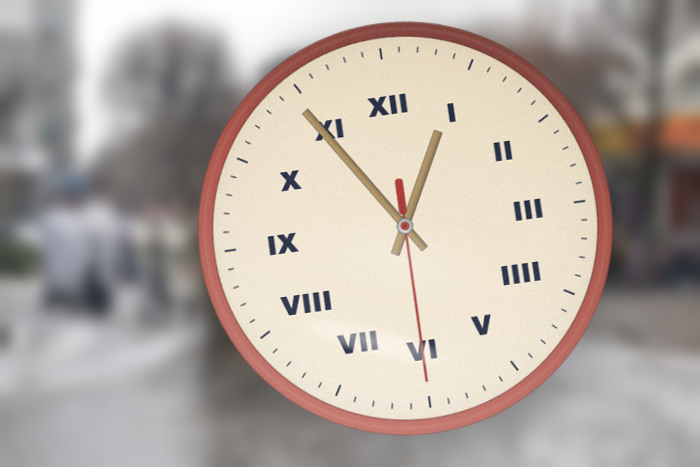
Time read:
h=12 m=54 s=30
